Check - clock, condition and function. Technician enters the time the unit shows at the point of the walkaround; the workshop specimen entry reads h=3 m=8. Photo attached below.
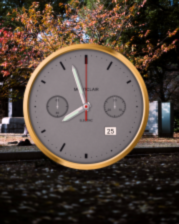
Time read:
h=7 m=57
